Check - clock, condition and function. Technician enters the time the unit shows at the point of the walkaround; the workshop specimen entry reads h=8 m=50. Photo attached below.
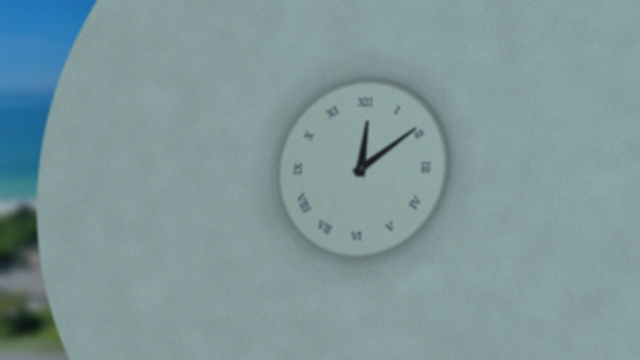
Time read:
h=12 m=9
